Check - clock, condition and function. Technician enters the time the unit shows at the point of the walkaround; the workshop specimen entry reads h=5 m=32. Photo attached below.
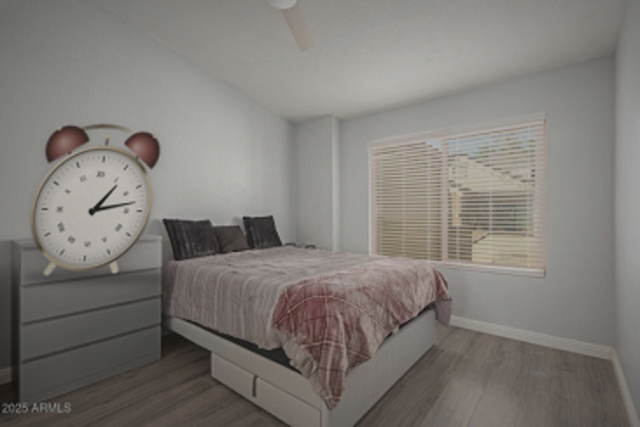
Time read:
h=1 m=13
